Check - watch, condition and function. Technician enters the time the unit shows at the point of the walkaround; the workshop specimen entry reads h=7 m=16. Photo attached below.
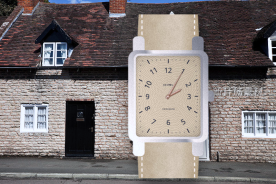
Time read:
h=2 m=5
